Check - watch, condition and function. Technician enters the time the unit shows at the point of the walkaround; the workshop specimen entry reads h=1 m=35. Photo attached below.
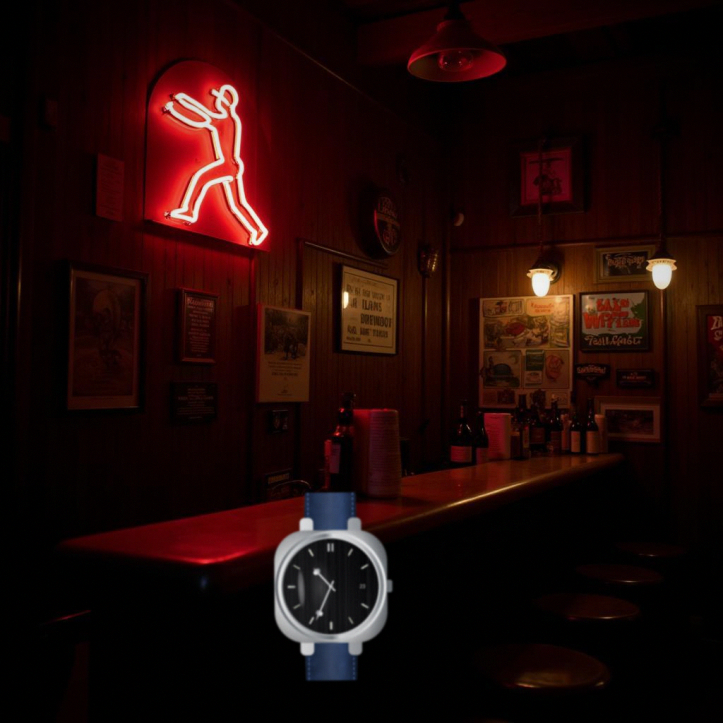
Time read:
h=10 m=34
